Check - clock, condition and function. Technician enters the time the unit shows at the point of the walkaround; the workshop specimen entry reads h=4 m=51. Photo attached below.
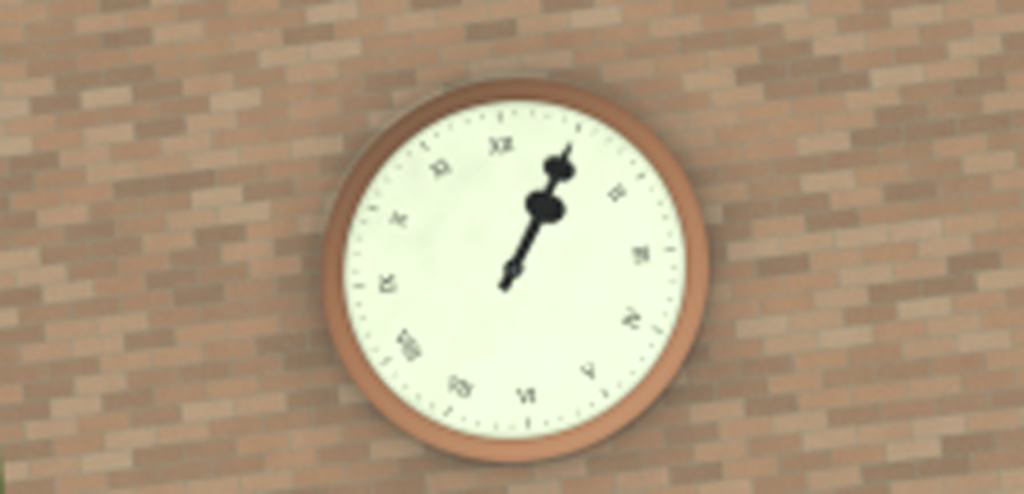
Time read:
h=1 m=5
